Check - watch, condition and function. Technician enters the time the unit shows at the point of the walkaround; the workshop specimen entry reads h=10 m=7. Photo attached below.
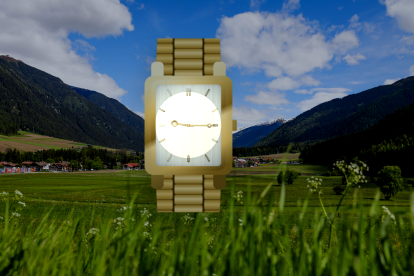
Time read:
h=9 m=15
